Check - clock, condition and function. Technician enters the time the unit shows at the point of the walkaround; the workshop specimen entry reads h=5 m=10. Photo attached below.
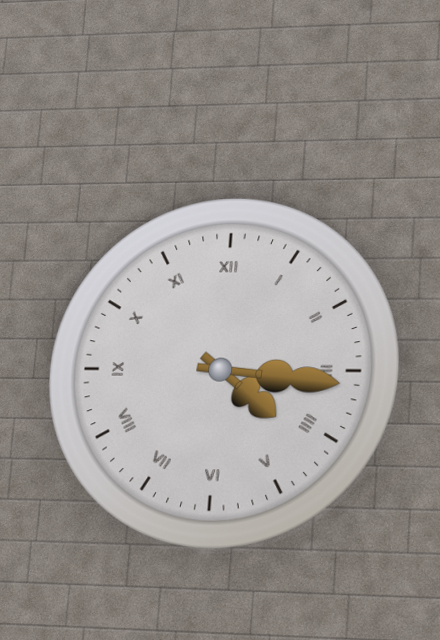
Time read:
h=4 m=16
